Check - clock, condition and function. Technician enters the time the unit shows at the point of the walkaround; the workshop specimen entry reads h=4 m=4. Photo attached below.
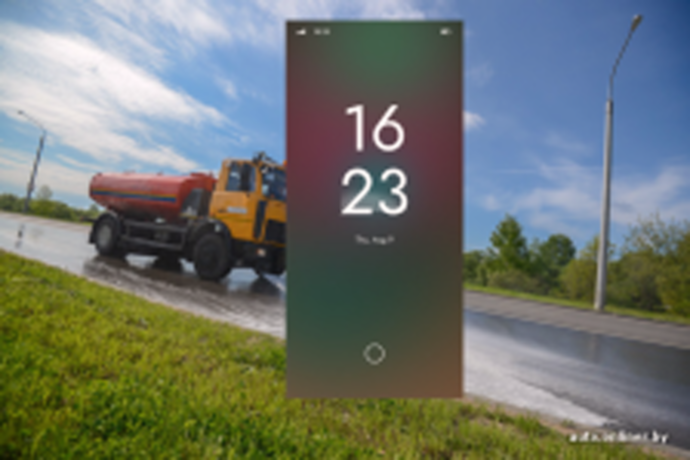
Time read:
h=16 m=23
